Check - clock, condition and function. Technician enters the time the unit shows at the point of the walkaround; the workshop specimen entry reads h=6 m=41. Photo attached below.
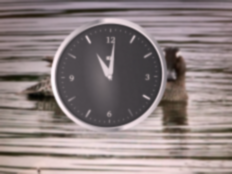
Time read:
h=11 m=1
